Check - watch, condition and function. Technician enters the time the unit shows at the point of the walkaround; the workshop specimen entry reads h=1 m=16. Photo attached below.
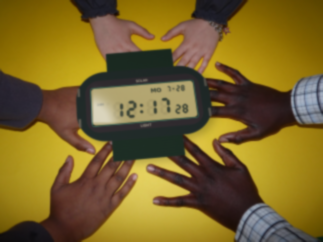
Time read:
h=12 m=17
